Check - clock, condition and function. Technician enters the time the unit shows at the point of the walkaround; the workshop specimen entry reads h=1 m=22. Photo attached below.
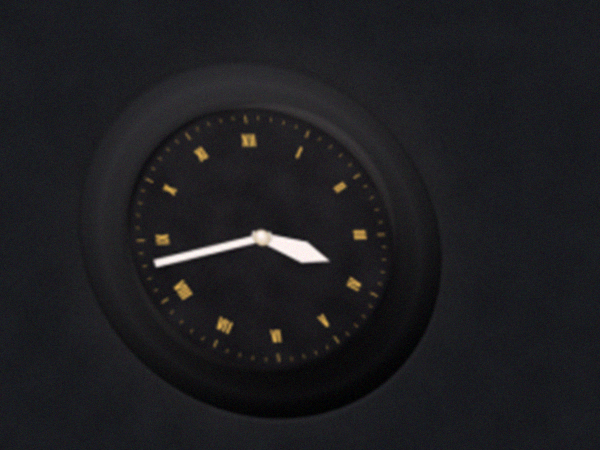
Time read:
h=3 m=43
